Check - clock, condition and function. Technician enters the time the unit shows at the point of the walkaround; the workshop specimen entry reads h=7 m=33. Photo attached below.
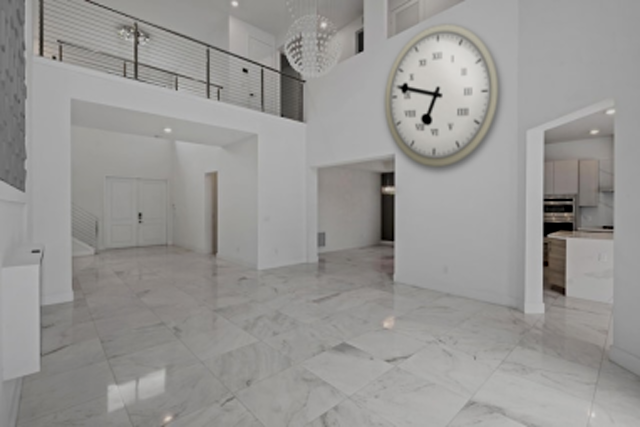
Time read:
h=6 m=47
